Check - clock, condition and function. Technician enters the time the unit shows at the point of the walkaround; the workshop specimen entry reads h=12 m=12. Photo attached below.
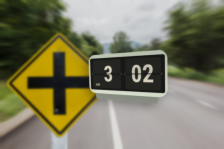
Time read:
h=3 m=2
